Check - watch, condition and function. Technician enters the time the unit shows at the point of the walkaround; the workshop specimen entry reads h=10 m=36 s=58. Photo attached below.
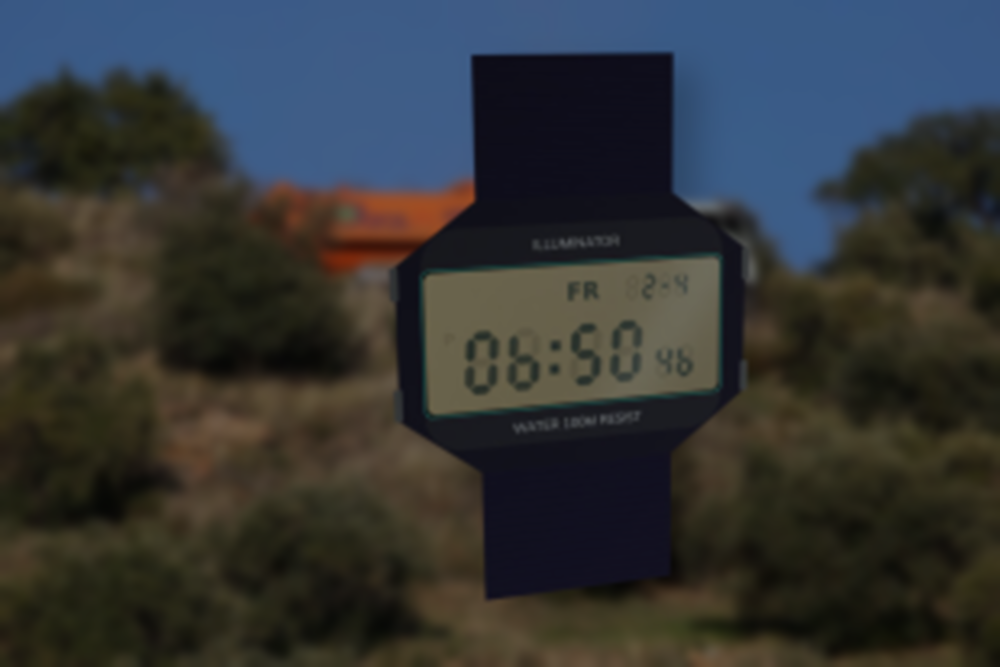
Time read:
h=6 m=50 s=46
